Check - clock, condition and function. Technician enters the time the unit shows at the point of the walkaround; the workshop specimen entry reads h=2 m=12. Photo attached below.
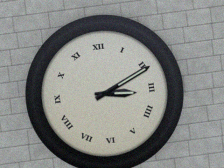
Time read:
h=3 m=11
